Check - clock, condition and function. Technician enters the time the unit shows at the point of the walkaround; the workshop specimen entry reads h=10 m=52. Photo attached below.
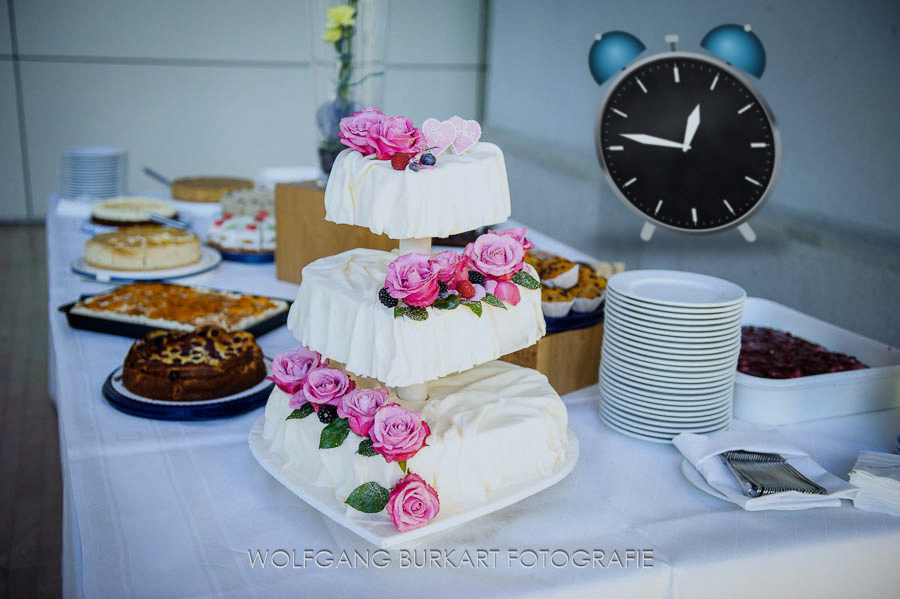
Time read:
h=12 m=47
